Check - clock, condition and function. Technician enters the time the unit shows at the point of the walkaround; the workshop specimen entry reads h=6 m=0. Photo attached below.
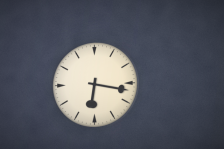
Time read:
h=6 m=17
